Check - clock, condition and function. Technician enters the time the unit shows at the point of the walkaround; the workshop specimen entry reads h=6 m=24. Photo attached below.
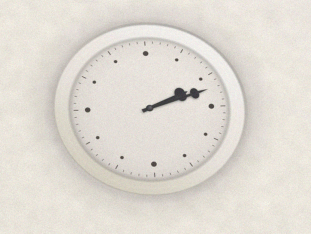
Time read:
h=2 m=12
